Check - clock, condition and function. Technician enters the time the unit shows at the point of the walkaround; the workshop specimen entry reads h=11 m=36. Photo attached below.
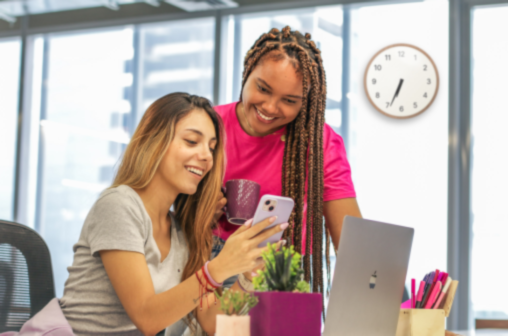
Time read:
h=6 m=34
